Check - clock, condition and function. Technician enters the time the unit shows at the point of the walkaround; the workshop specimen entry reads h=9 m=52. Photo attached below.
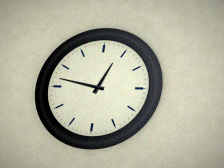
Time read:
h=12 m=47
